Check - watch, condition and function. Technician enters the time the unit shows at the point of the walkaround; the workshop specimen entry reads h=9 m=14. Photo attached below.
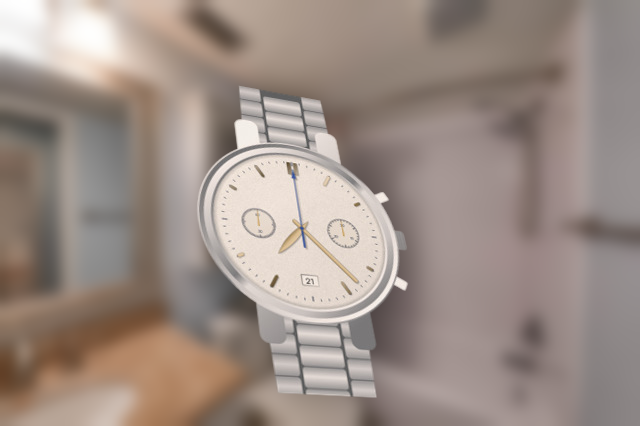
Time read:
h=7 m=23
